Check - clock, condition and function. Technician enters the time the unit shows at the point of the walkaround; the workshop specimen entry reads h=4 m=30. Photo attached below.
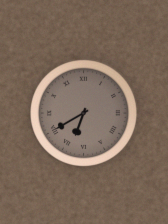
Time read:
h=6 m=40
